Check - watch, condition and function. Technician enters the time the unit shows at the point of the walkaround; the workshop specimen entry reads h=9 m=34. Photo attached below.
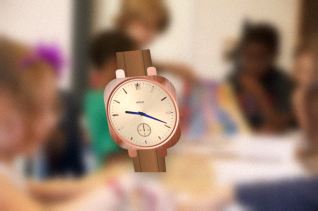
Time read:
h=9 m=19
